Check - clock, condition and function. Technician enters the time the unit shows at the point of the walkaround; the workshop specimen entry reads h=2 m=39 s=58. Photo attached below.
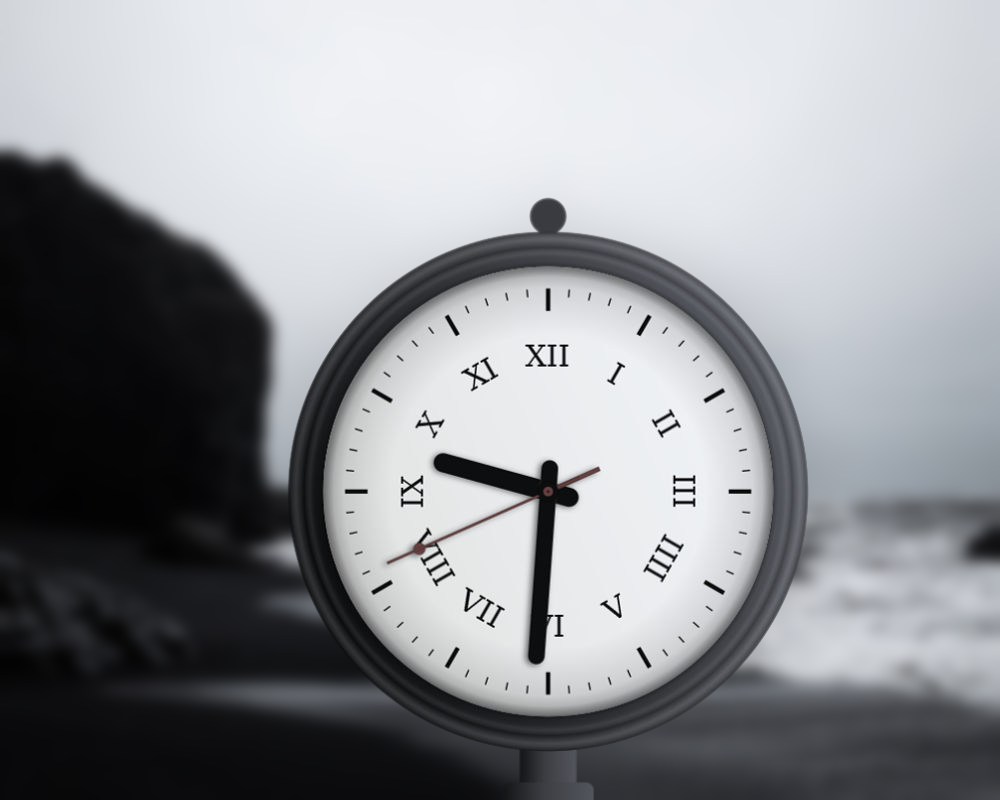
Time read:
h=9 m=30 s=41
